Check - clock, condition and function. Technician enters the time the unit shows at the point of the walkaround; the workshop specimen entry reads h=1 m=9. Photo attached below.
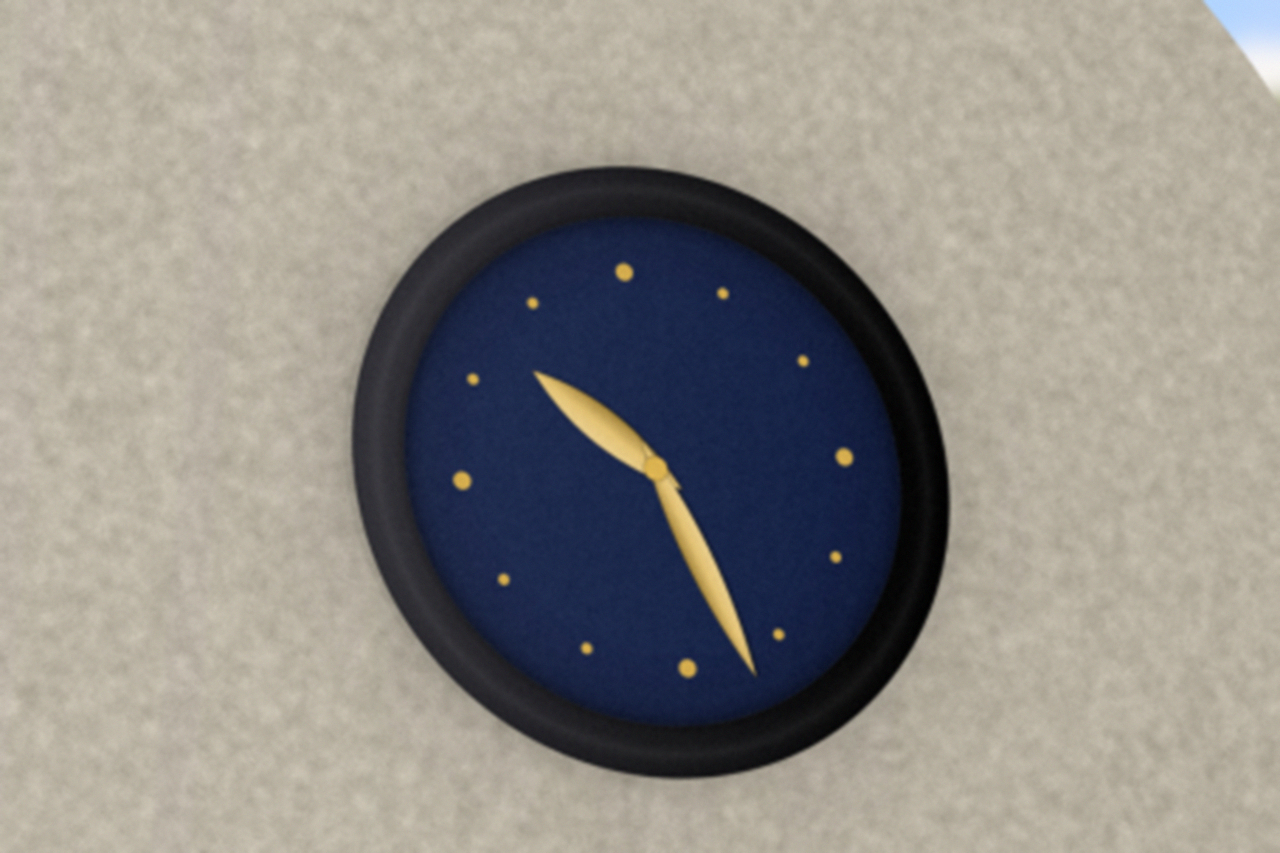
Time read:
h=10 m=27
